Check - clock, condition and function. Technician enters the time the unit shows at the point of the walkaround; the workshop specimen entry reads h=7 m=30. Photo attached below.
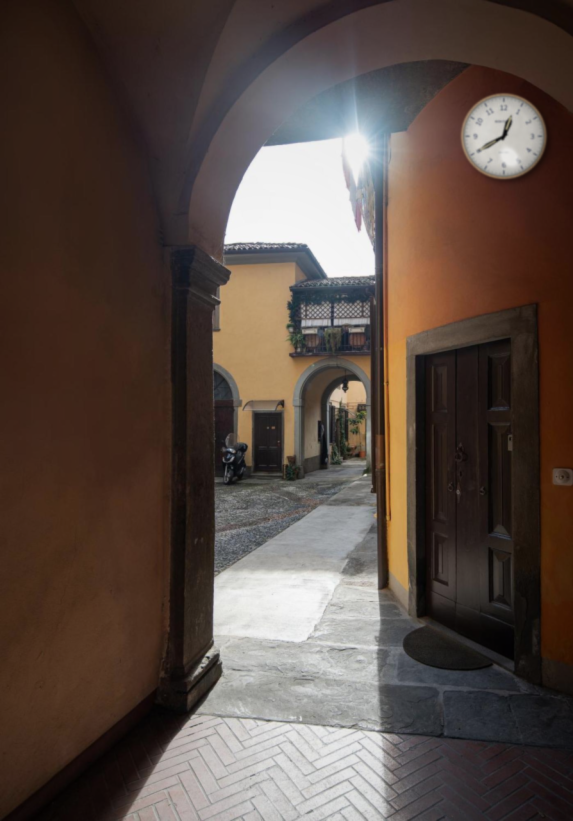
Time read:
h=12 m=40
